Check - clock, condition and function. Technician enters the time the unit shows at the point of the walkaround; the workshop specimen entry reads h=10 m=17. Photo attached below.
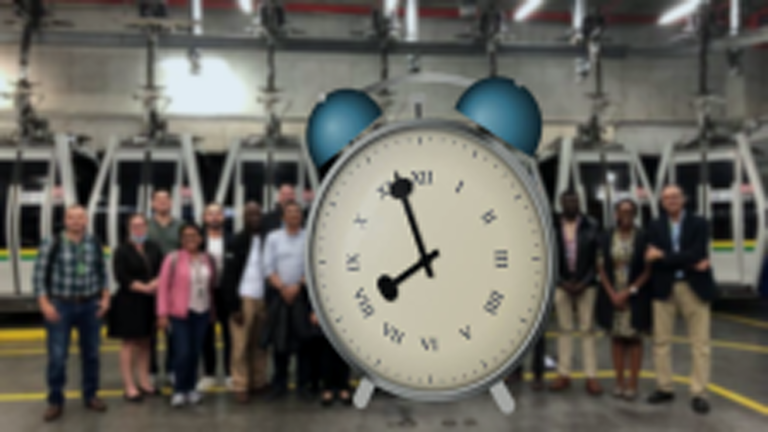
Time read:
h=7 m=57
